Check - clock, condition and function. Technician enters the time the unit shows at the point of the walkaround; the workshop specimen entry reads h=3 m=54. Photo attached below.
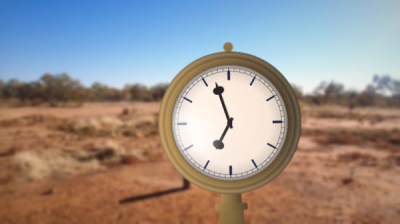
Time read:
h=6 m=57
